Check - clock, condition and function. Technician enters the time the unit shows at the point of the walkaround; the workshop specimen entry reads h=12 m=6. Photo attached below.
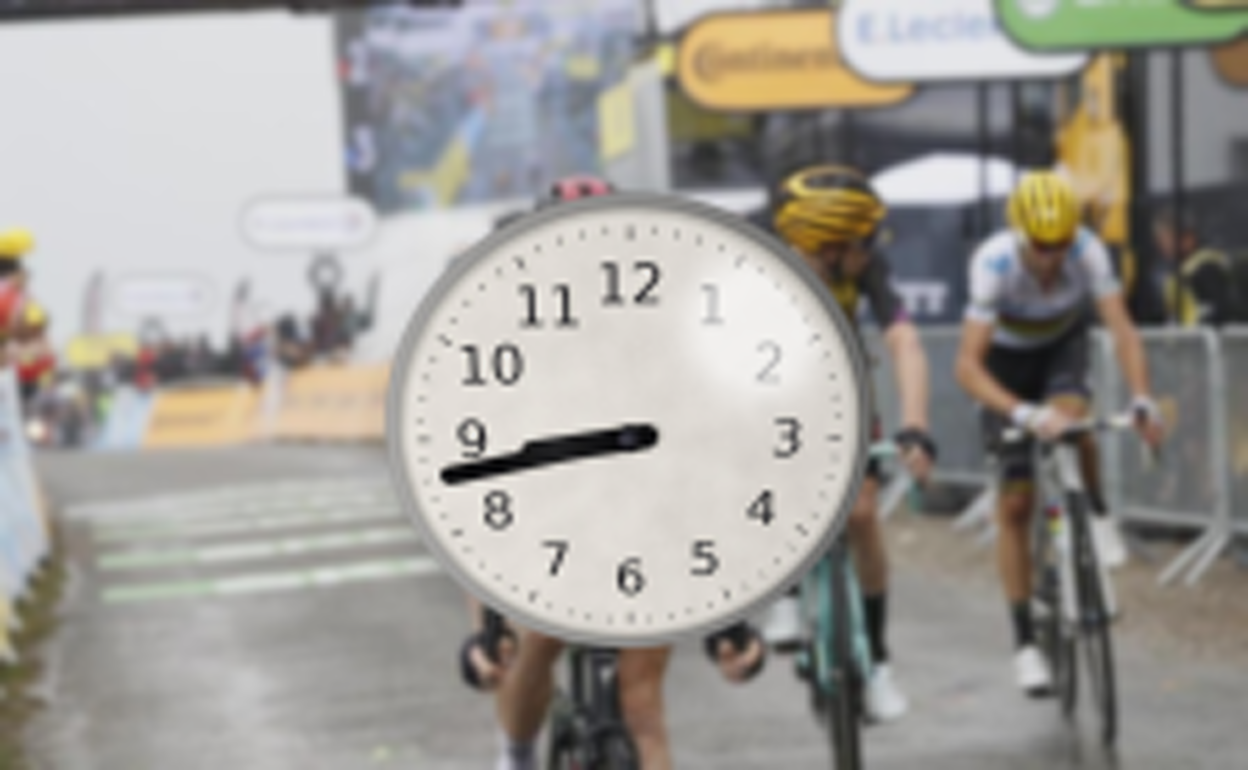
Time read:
h=8 m=43
